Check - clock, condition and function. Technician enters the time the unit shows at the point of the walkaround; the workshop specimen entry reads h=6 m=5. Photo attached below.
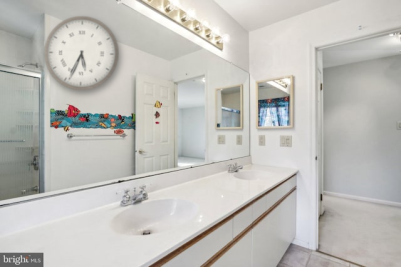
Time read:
h=5 m=34
